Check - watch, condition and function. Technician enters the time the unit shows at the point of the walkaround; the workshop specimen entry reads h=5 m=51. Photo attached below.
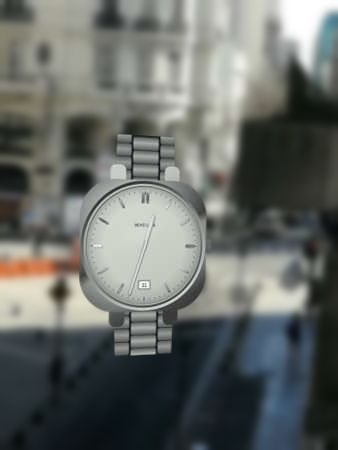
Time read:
h=12 m=33
